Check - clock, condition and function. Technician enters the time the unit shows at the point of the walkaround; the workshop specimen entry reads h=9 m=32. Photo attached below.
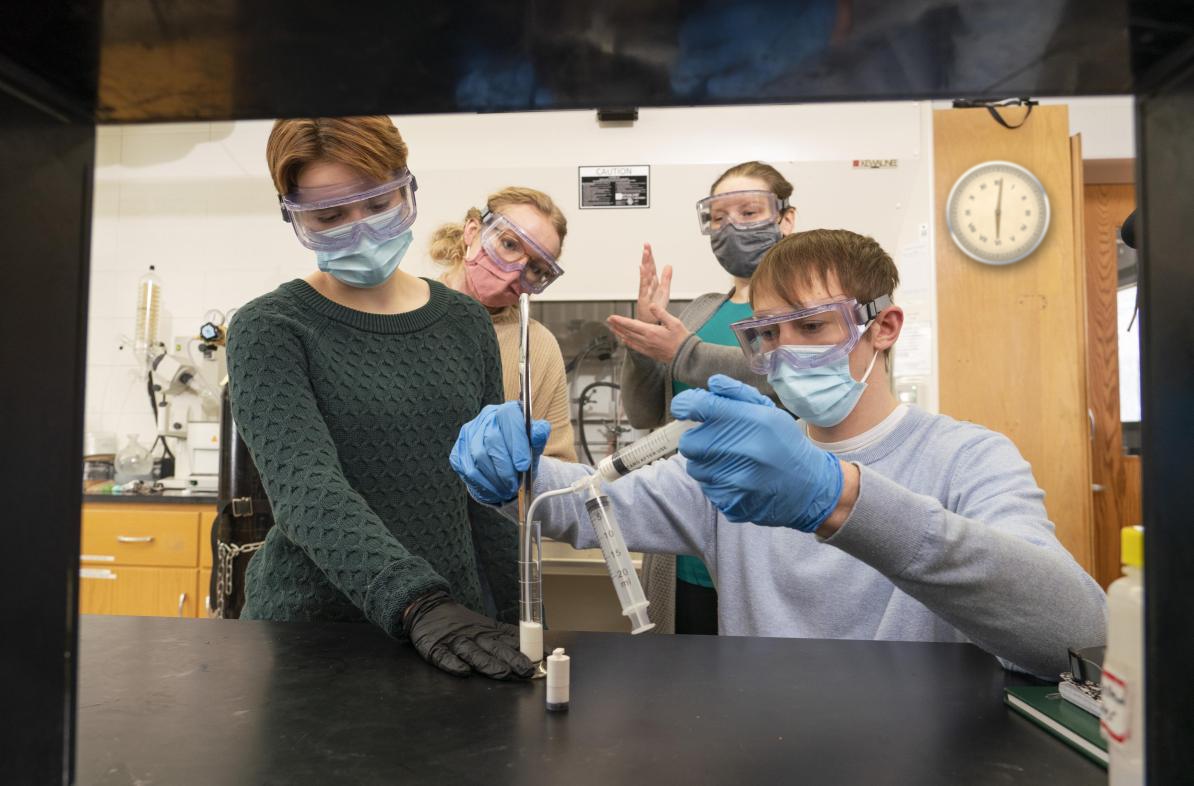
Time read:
h=6 m=1
